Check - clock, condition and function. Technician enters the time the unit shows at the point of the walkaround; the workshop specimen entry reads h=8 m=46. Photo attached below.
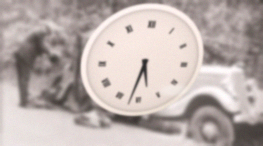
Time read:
h=5 m=32
